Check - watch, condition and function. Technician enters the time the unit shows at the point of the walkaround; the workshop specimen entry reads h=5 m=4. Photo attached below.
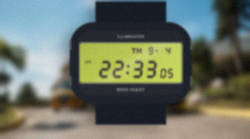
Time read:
h=22 m=33
